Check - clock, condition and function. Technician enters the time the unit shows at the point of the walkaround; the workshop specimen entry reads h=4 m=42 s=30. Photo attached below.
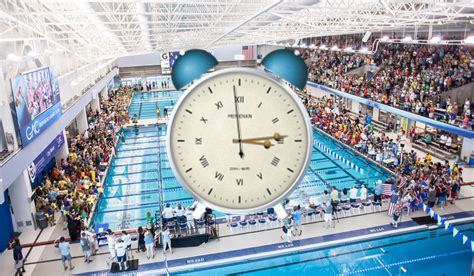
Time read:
h=3 m=13 s=59
